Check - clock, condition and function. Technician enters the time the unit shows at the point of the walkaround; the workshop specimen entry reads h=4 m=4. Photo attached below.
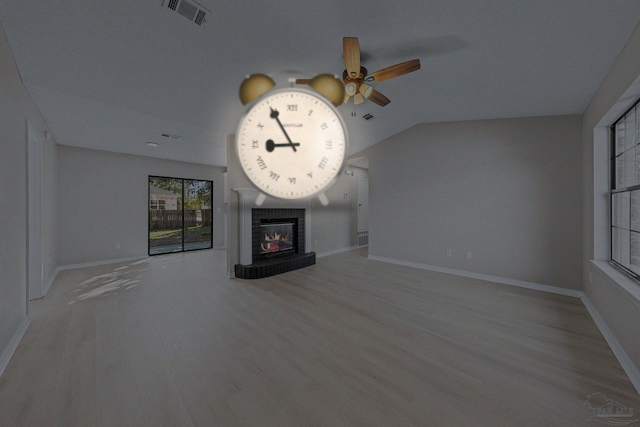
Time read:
h=8 m=55
